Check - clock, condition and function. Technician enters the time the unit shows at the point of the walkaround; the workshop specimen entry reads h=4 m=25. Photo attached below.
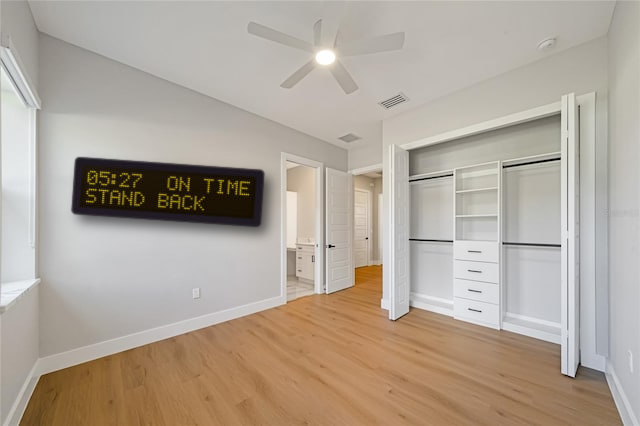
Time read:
h=5 m=27
